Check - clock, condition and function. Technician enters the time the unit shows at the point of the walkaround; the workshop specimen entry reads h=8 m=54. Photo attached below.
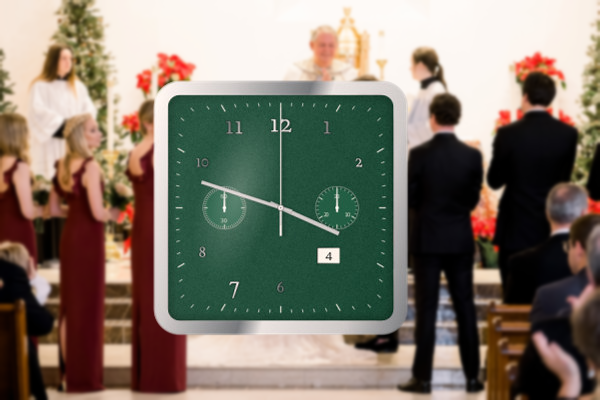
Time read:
h=3 m=48
